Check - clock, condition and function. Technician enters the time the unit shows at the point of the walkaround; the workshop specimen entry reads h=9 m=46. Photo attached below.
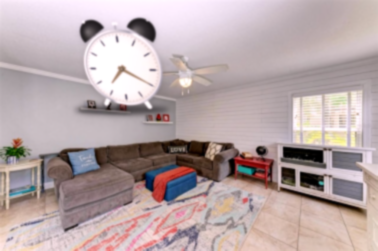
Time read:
h=7 m=20
